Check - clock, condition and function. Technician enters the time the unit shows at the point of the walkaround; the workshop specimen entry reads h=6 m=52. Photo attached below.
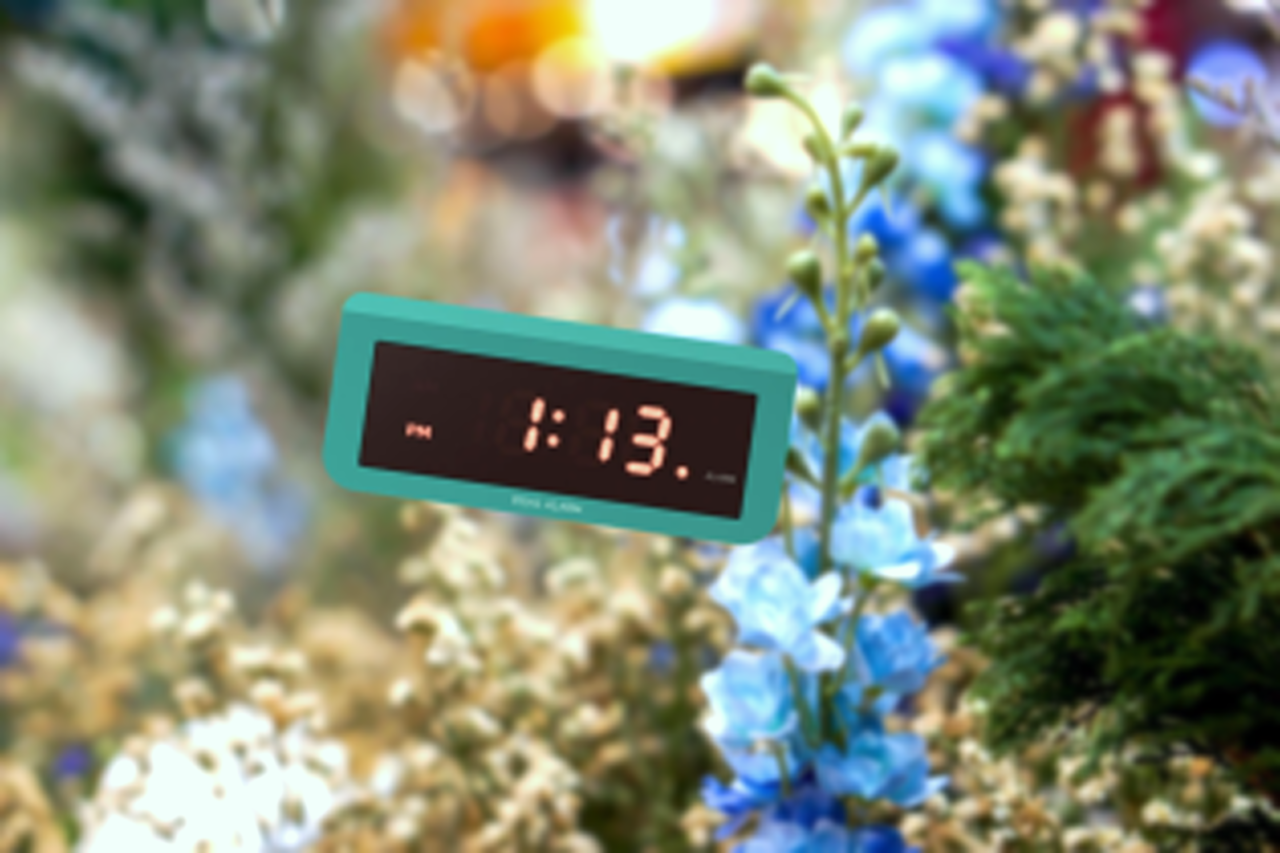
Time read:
h=1 m=13
